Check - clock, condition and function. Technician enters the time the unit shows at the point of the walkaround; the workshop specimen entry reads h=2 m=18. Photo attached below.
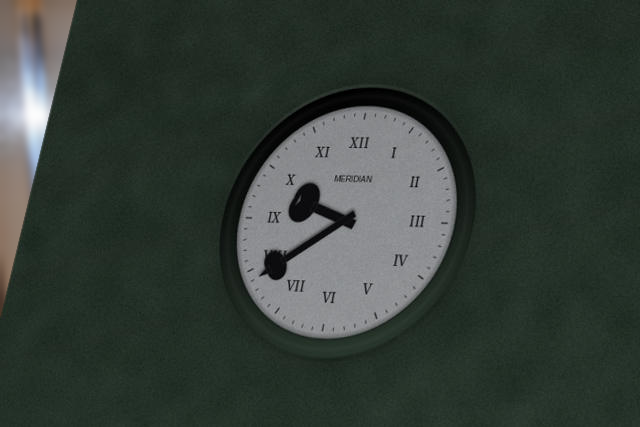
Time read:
h=9 m=39
